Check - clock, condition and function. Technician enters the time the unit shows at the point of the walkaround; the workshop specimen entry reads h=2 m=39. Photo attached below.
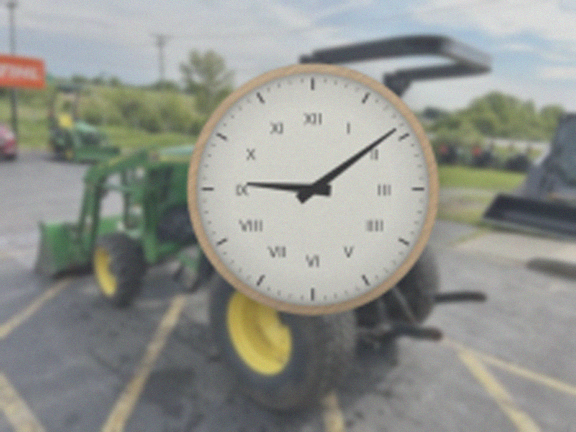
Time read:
h=9 m=9
